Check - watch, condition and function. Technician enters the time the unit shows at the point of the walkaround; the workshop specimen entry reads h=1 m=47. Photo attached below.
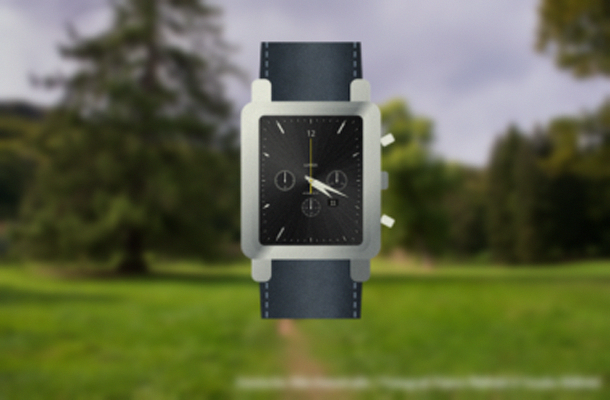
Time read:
h=4 m=19
